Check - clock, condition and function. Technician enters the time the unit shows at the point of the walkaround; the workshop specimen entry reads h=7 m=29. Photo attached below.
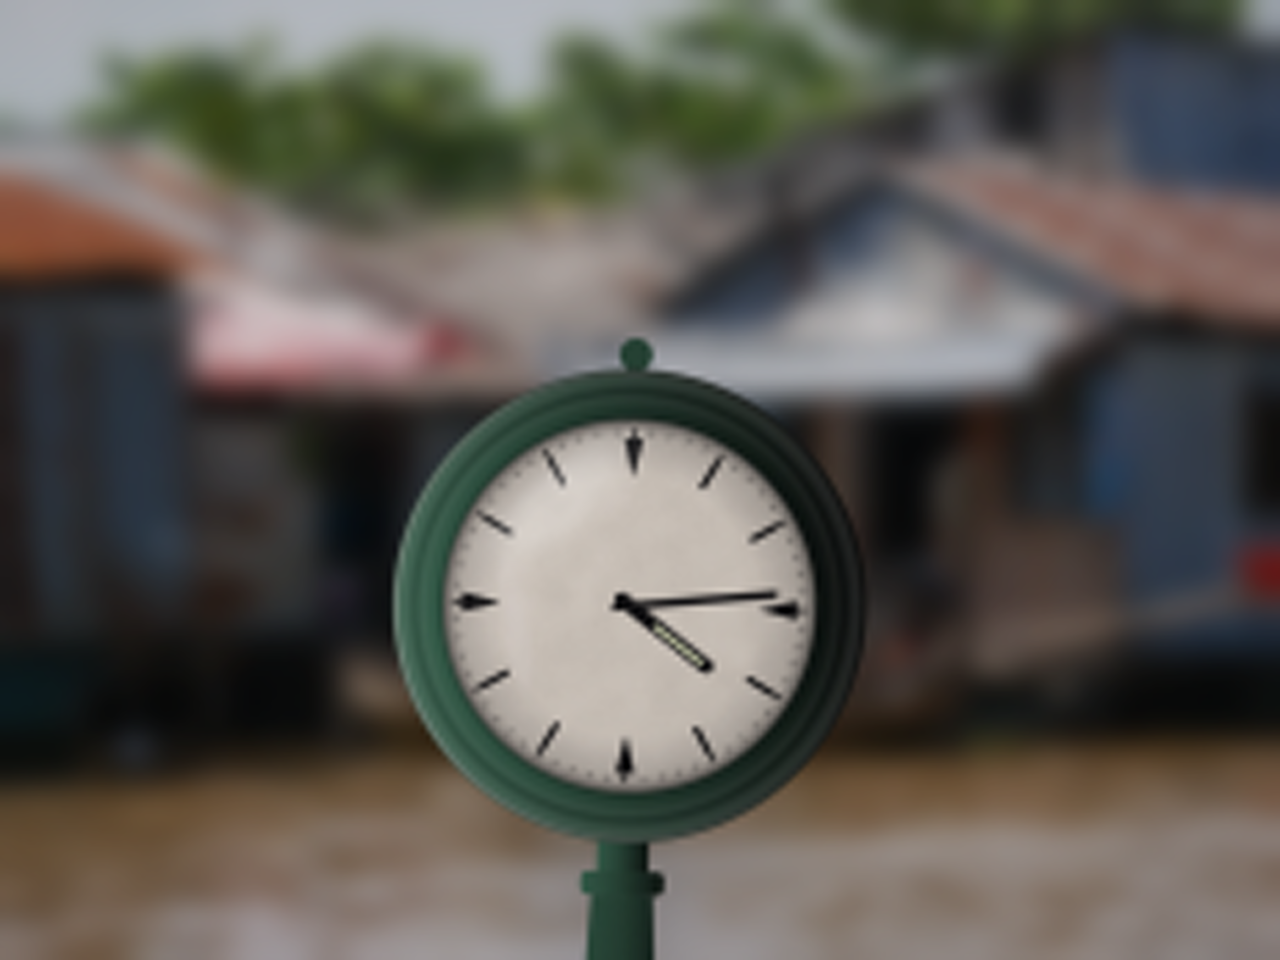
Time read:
h=4 m=14
